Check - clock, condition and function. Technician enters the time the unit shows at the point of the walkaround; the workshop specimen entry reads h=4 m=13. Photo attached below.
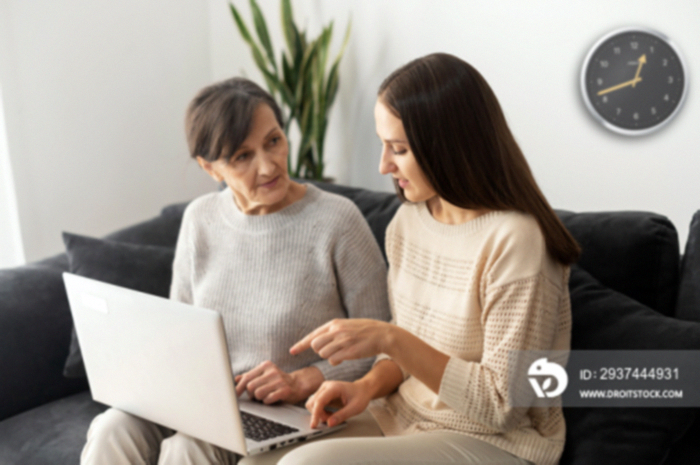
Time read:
h=12 m=42
